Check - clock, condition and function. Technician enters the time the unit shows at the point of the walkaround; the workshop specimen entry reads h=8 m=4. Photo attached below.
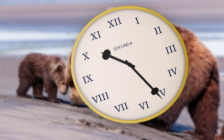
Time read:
h=10 m=26
